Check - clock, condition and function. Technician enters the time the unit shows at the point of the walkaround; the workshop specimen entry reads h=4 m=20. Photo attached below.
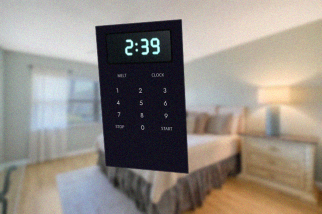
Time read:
h=2 m=39
